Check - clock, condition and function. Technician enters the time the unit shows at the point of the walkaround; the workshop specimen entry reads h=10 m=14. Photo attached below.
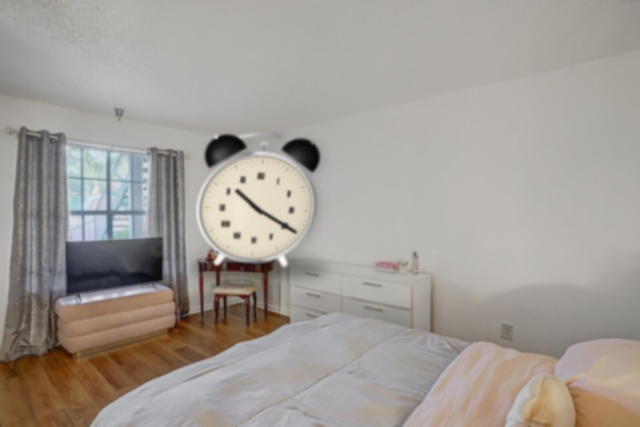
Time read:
h=10 m=20
